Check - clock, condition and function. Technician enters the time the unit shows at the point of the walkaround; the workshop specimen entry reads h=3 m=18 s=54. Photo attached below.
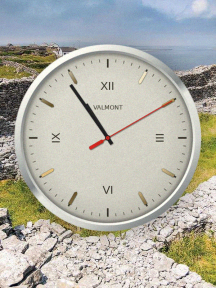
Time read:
h=10 m=54 s=10
